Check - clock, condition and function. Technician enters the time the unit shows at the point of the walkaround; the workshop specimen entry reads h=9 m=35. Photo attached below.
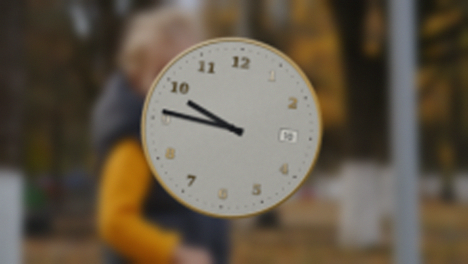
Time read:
h=9 m=46
